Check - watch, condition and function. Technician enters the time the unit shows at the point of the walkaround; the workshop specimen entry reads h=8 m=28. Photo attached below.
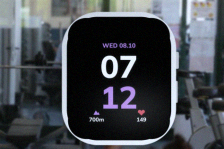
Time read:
h=7 m=12
